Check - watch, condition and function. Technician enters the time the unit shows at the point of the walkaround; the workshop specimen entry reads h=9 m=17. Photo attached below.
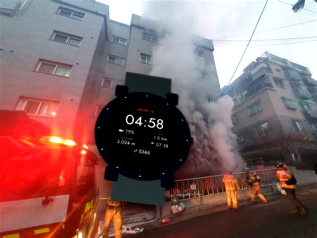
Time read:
h=4 m=58
